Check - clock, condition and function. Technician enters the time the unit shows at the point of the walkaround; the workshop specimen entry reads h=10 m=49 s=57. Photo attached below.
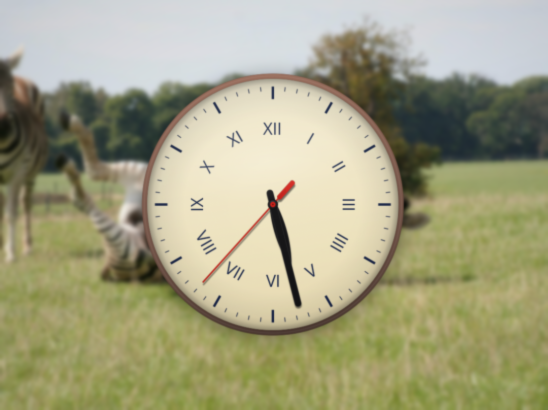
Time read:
h=5 m=27 s=37
